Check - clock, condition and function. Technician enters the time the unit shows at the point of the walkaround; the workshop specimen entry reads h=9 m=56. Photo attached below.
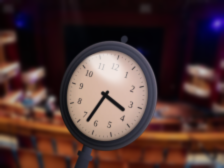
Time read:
h=3 m=33
